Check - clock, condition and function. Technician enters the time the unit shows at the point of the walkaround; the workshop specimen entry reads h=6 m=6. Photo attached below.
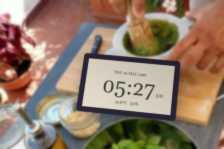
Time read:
h=5 m=27
